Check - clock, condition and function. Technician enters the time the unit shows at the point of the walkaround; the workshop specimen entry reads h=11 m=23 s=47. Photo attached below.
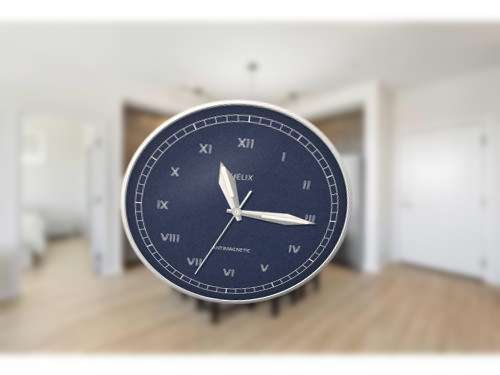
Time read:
h=11 m=15 s=34
